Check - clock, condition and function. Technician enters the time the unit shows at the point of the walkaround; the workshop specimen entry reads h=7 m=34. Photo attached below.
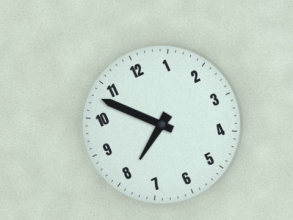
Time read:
h=7 m=53
